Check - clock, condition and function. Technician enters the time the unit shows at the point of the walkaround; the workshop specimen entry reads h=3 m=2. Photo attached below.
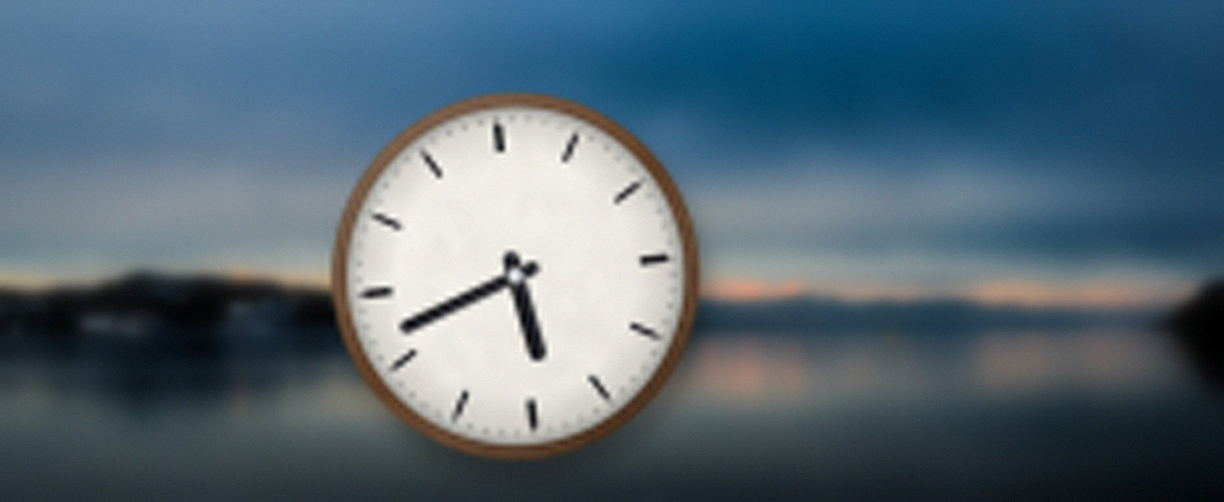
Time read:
h=5 m=42
